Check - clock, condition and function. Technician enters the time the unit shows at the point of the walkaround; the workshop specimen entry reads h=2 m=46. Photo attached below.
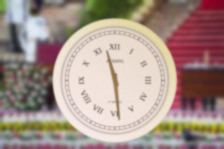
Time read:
h=11 m=29
